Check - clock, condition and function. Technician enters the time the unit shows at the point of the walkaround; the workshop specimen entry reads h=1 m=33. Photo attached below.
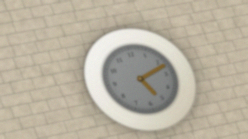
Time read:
h=5 m=12
